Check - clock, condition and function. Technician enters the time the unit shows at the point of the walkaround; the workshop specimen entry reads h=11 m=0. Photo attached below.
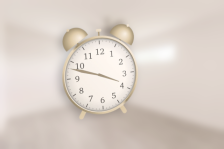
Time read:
h=3 m=48
